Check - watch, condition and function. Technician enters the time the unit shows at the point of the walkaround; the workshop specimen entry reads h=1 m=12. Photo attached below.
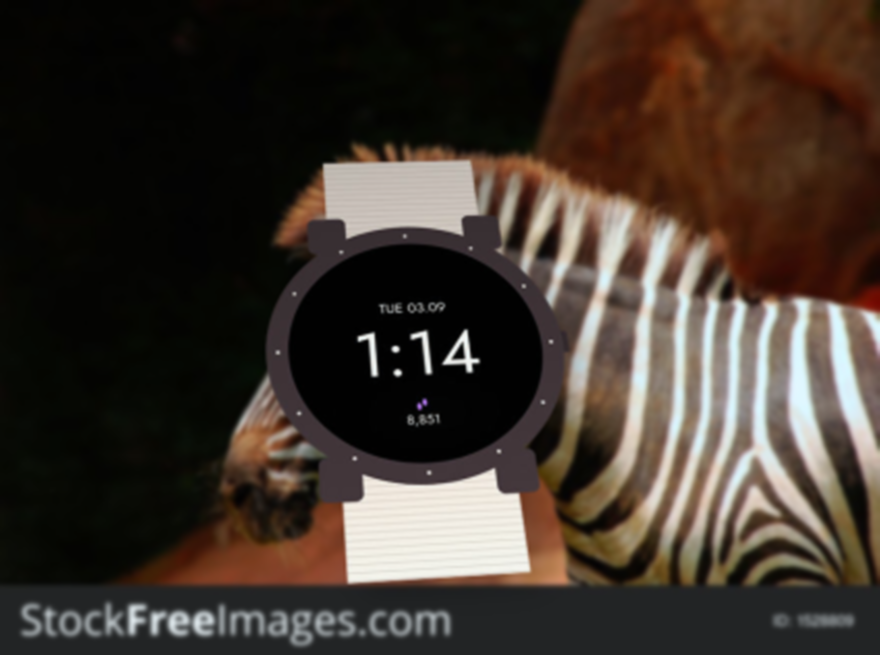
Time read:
h=1 m=14
